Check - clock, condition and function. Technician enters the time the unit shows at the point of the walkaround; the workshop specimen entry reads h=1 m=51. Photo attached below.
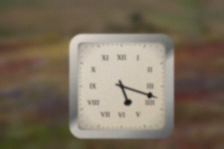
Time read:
h=5 m=18
